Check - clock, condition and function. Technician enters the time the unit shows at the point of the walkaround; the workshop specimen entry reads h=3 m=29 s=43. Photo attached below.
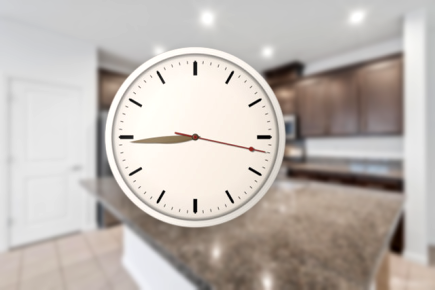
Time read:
h=8 m=44 s=17
